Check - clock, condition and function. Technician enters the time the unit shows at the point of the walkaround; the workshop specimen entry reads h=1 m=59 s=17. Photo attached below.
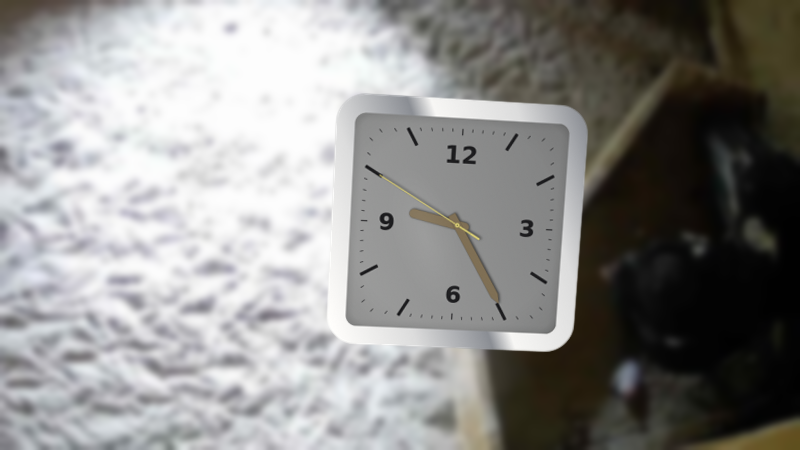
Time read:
h=9 m=24 s=50
